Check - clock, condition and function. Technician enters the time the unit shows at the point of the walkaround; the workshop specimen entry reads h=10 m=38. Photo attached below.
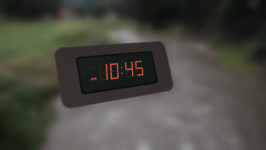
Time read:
h=10 m=45
